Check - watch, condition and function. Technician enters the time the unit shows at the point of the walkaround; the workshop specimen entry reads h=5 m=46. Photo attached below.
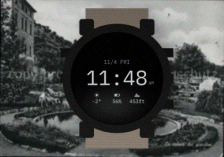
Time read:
h=11 m=48
